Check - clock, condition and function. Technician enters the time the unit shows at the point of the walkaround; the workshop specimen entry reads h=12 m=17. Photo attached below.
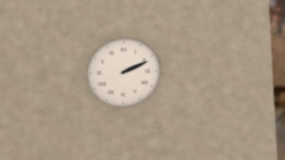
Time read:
h=2 m=11
